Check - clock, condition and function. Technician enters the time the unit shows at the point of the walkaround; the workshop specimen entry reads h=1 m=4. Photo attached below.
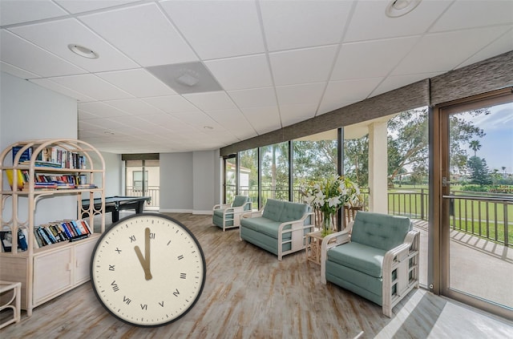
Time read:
h=10 m=59
